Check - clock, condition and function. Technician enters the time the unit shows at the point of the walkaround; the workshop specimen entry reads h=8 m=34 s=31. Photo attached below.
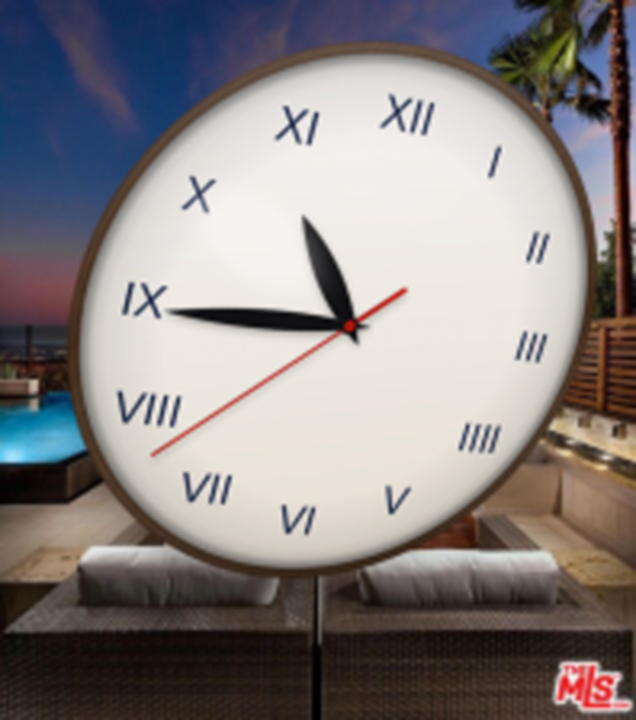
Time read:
h=10 m=44 s=38
